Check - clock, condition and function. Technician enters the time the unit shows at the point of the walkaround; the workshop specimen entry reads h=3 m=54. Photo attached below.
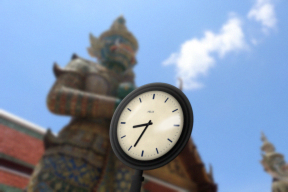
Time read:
h=8 m=34
